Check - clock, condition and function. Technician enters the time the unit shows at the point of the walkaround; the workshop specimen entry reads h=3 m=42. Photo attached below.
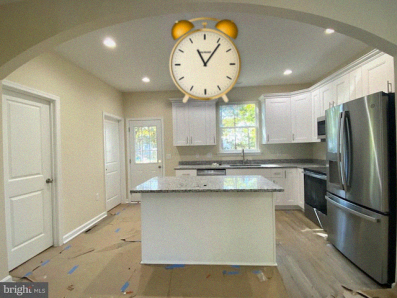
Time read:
h=11 m=6
